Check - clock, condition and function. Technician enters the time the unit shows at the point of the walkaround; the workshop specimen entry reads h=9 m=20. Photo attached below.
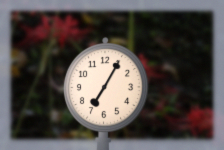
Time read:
h=7 m=5
